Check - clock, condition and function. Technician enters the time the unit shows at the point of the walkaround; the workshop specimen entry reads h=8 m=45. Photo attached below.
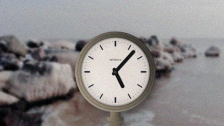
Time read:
h=5 m=7
